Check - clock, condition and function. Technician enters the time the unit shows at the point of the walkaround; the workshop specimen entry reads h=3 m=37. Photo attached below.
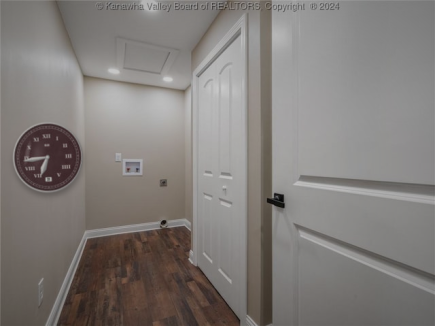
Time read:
h=6 m=44
